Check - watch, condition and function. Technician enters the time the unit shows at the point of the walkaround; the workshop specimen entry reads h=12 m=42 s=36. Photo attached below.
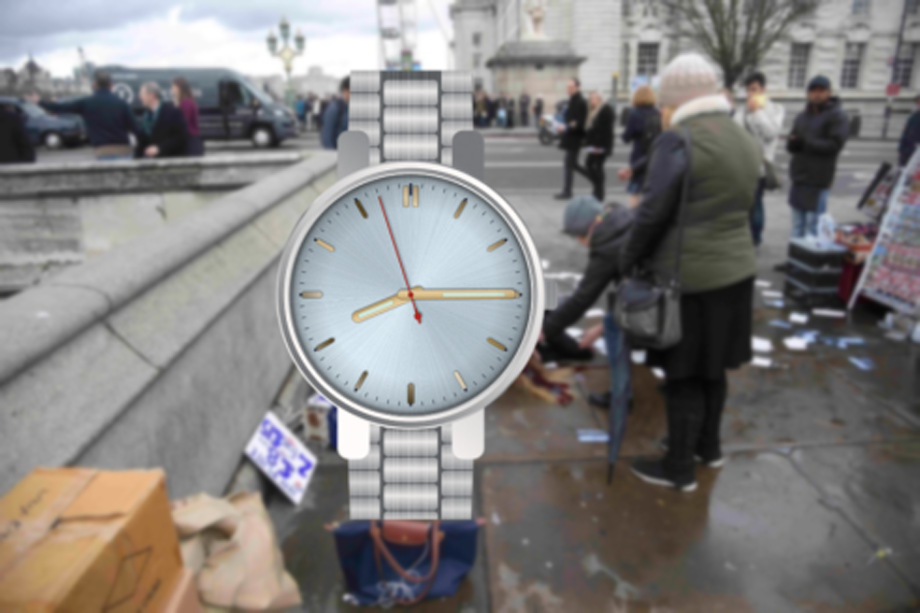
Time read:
h=8 m=14 s=57
